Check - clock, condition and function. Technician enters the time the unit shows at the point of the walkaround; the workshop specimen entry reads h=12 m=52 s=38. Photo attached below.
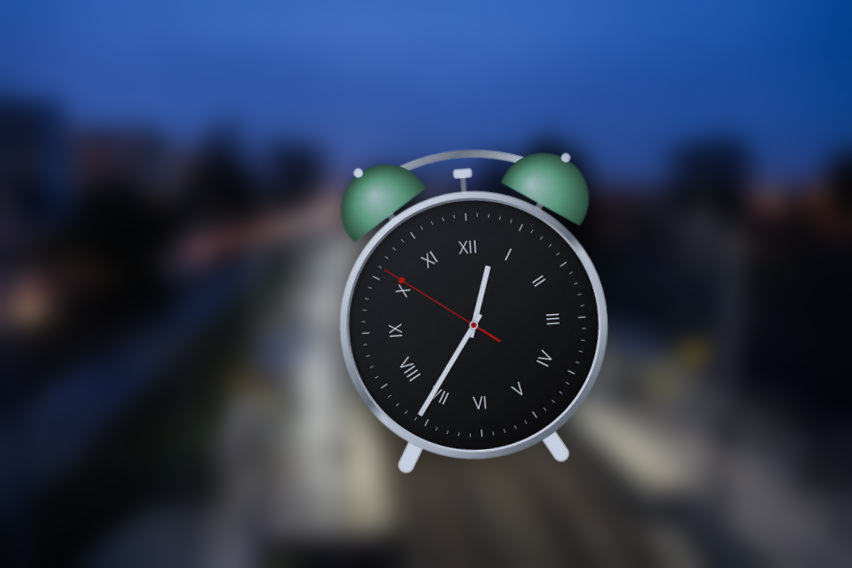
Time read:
h=12 m=35 s=51
